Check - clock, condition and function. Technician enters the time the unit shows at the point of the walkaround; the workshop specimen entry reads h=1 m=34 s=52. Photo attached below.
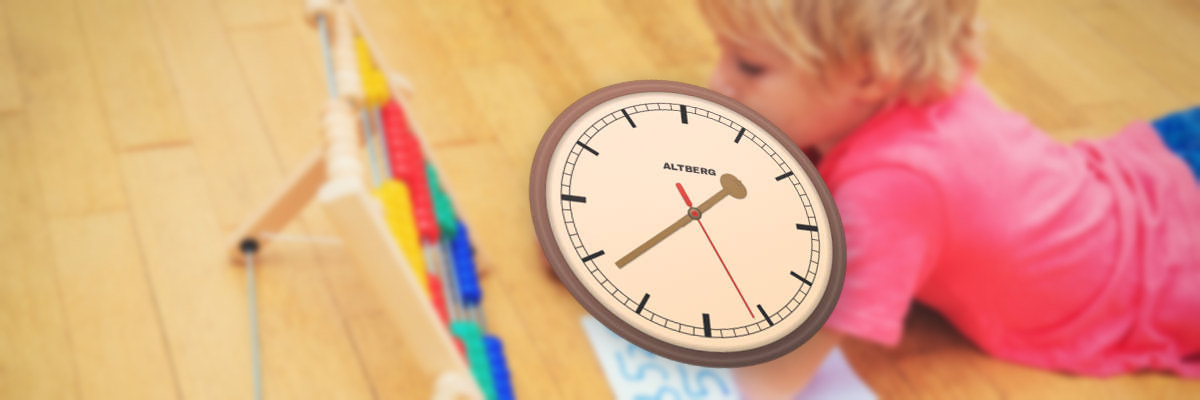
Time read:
h=1 m=38 s=26
